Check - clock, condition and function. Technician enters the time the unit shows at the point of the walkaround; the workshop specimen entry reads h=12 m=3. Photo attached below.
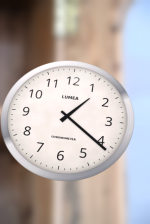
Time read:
h=1 m=21
